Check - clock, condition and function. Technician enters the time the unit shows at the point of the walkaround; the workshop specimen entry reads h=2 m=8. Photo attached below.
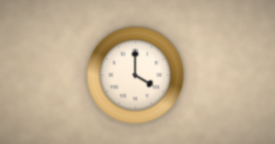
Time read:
h=4 m=0
